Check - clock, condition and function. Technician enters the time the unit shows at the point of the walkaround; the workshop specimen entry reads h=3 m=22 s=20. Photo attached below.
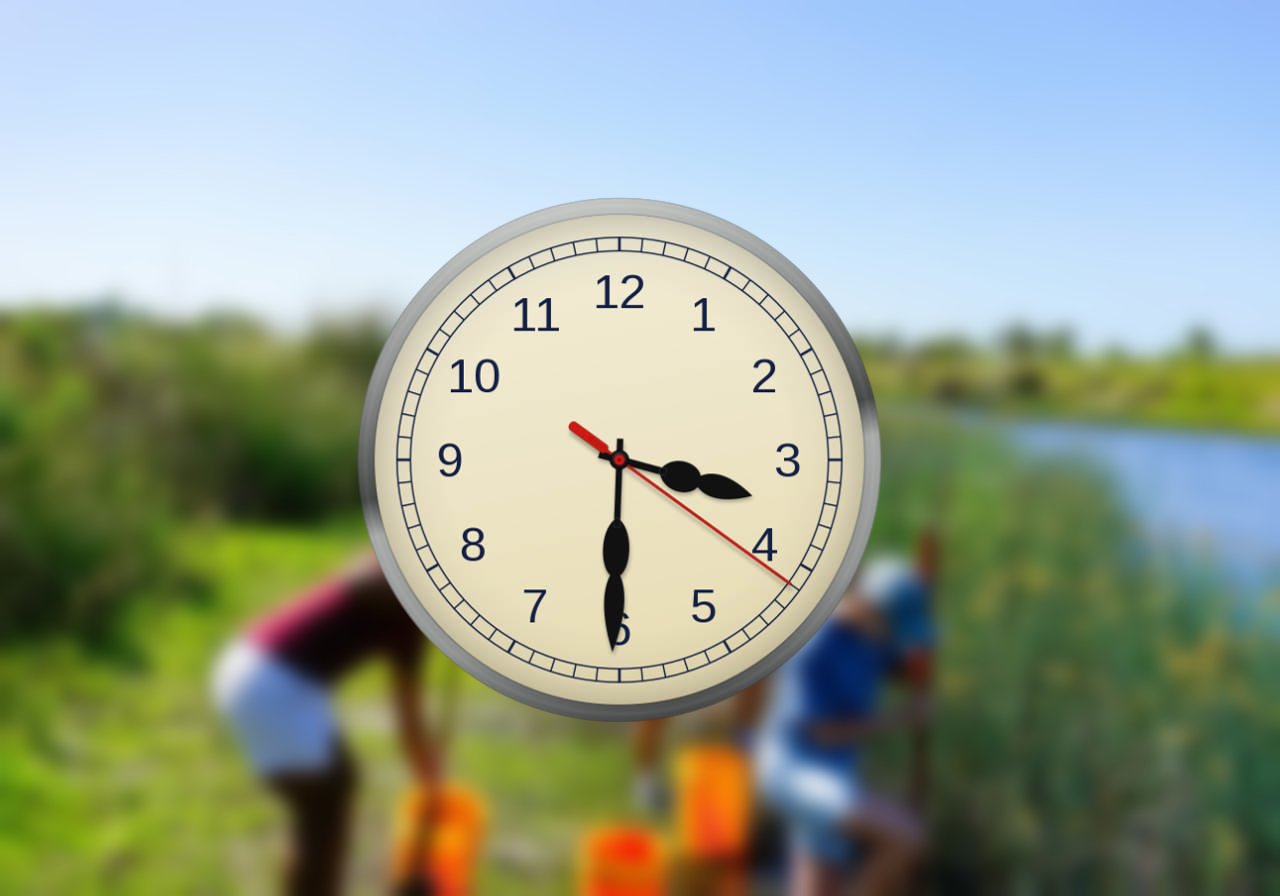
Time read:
h=3 m=30 s=21
